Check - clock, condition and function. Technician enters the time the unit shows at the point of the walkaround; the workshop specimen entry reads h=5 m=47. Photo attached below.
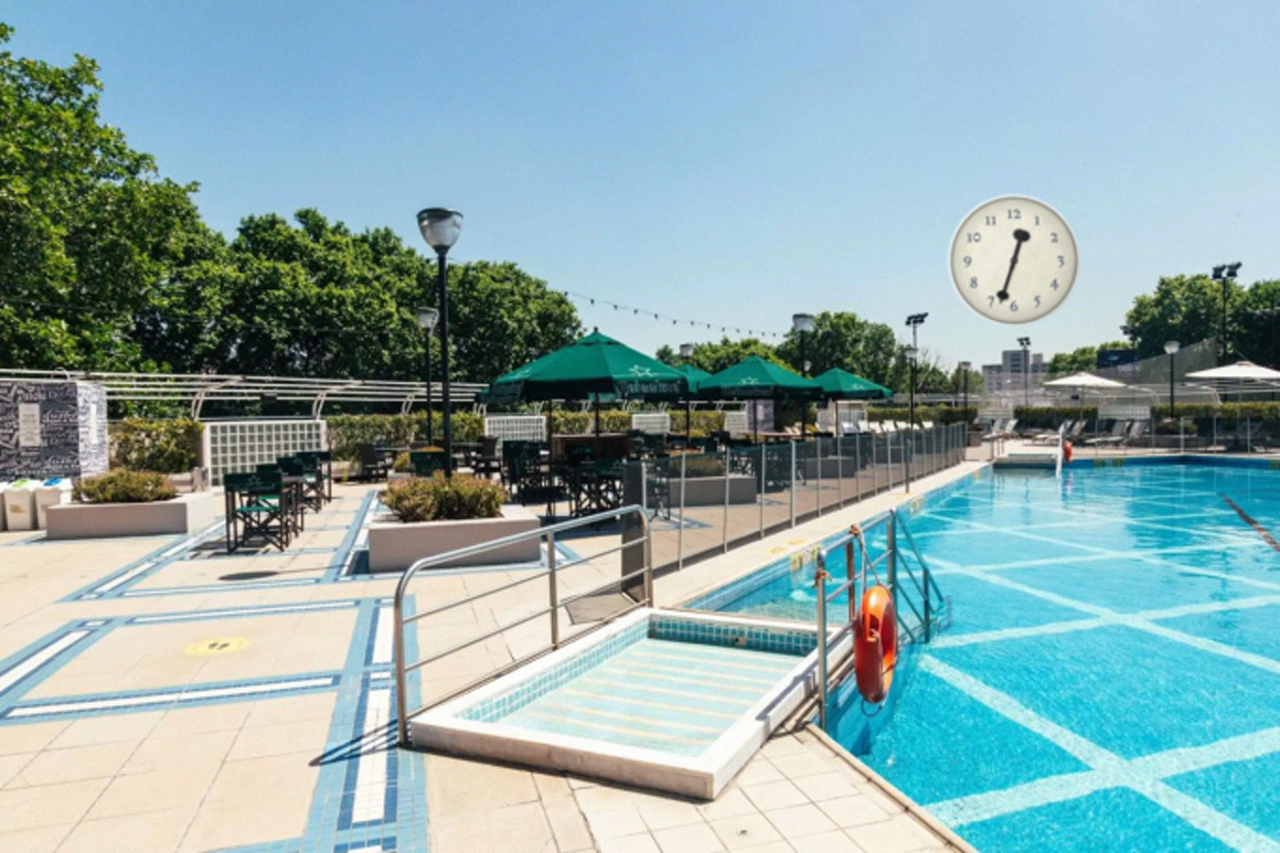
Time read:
h=12 m=33
